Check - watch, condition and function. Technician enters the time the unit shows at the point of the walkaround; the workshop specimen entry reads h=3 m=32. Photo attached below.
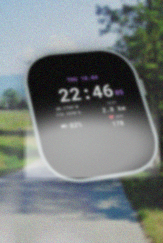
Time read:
h=22 m=46
